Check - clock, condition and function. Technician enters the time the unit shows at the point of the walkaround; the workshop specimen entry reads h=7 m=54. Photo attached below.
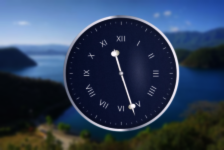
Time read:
h=11 m=27
